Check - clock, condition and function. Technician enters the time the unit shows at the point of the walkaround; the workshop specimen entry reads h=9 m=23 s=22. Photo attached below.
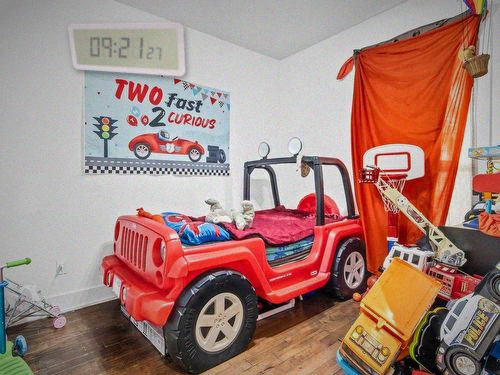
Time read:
h=9 m=21 s=27
